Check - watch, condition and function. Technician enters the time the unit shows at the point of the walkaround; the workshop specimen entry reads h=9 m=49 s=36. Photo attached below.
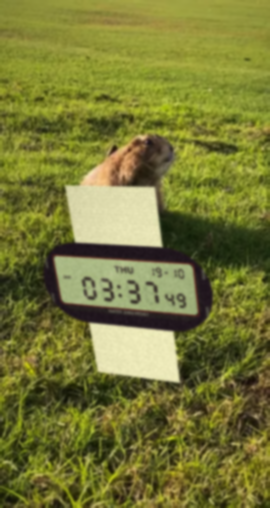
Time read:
h=3 m=37 s=49
